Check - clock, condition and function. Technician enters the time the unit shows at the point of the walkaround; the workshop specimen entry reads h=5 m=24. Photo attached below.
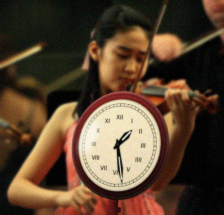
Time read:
h=1 m=28
